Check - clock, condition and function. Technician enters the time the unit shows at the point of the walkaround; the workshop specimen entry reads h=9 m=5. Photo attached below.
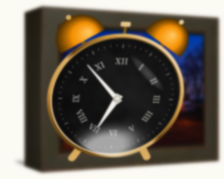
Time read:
h=6 m=53
